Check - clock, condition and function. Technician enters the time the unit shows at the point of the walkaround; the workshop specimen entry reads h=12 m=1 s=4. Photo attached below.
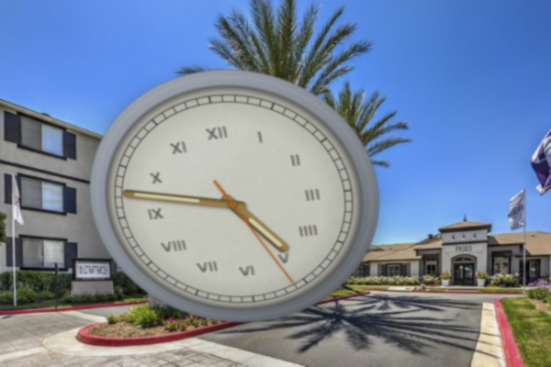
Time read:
h=4 m=47 s=26
